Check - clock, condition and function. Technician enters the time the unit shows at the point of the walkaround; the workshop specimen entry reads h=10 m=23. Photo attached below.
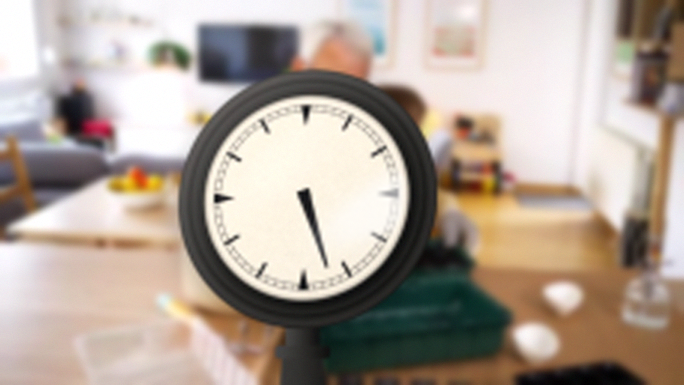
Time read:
h=5 m=27
